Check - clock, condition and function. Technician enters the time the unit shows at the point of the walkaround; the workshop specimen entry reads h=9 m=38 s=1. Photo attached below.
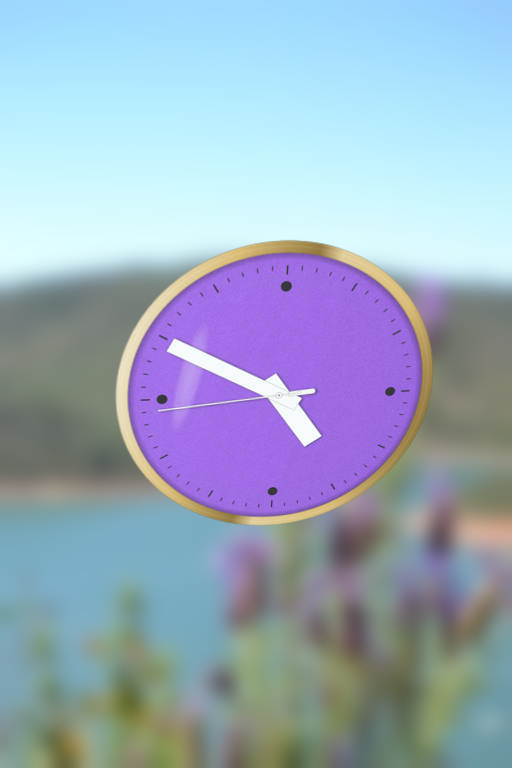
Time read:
h=4 m=49 s=44
